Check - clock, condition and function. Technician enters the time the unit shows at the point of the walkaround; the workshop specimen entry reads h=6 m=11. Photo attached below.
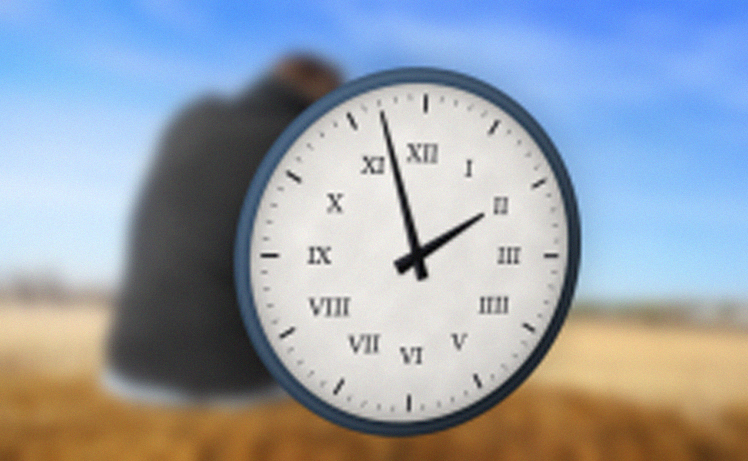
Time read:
h=1 m=57
